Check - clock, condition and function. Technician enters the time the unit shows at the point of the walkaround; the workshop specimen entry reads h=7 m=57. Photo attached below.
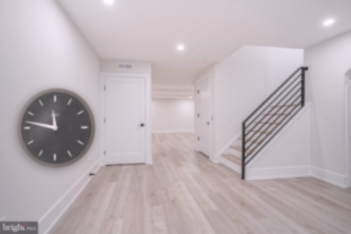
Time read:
h=11 m=47
